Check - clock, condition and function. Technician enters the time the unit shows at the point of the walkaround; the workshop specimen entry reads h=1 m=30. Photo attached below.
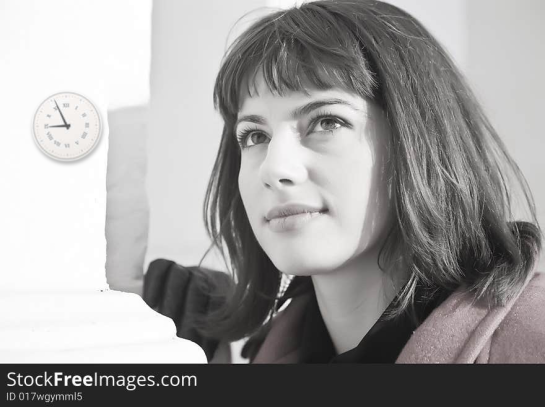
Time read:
h=8 m=56
